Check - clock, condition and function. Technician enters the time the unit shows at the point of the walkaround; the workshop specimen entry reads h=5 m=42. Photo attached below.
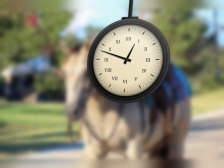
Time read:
h=12 m=48
